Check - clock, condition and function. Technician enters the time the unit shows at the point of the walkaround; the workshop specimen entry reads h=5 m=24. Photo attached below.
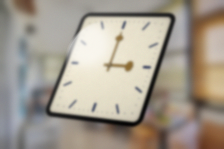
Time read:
h=3 m=0
